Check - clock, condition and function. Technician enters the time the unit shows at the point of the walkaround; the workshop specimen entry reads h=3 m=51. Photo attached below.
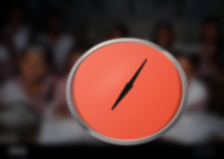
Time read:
h=7 m=5
